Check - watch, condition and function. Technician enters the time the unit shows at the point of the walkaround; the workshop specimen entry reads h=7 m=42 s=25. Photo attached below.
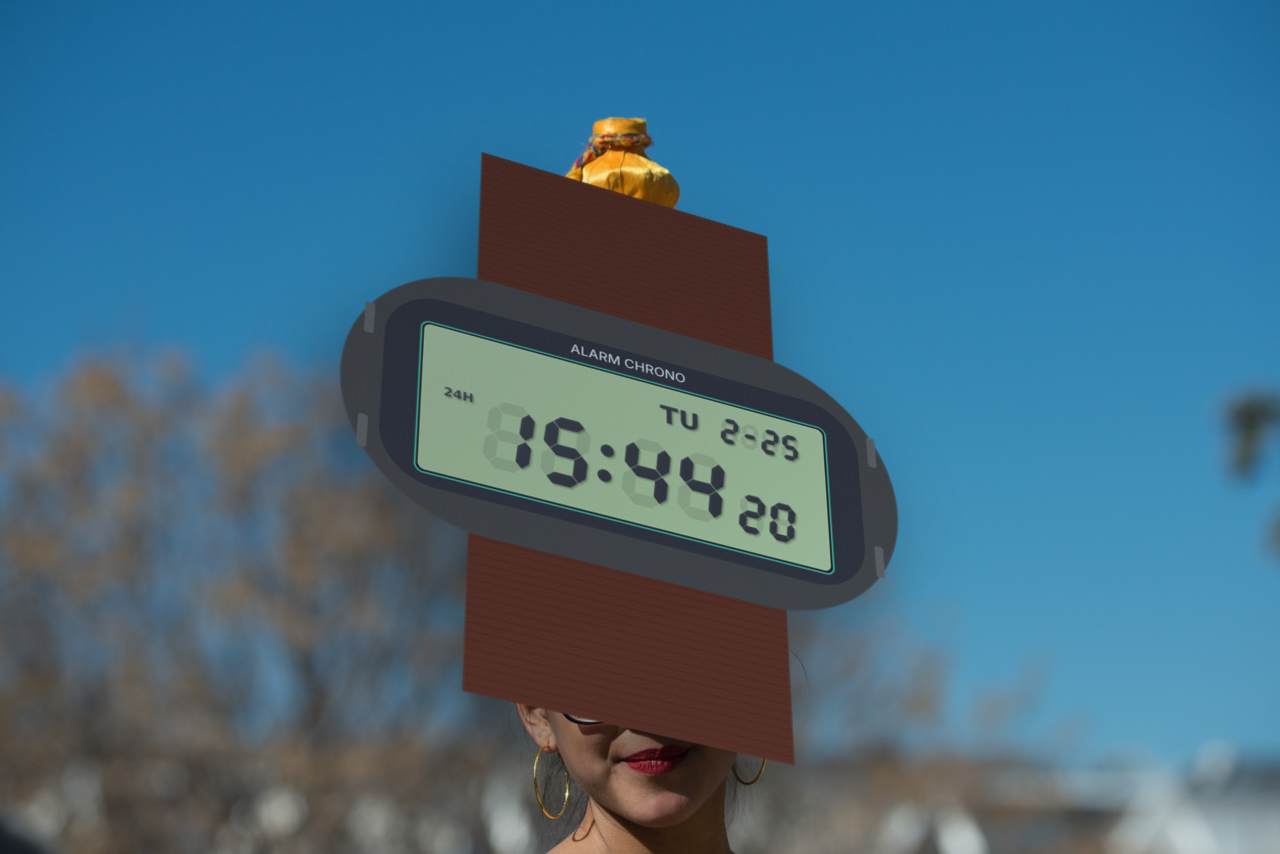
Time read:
h=15 m=44 s=20
